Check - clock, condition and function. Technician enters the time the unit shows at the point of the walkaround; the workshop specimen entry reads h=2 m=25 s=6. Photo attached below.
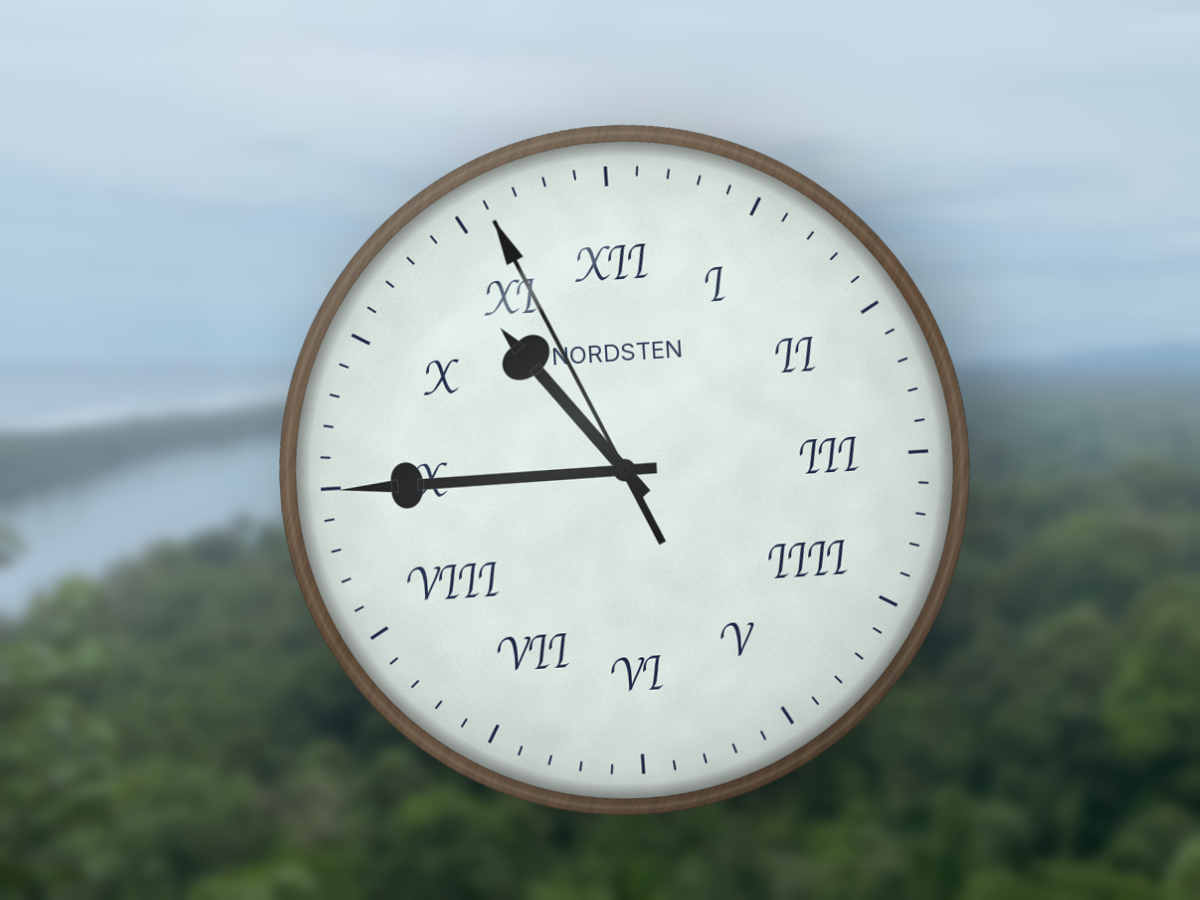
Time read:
h=10 m=44 s=56
